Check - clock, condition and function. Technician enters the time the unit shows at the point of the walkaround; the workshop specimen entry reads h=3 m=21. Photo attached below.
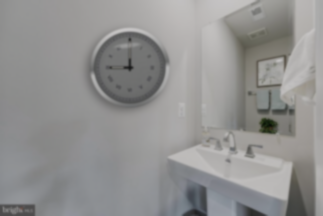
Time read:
h=9 m=0
